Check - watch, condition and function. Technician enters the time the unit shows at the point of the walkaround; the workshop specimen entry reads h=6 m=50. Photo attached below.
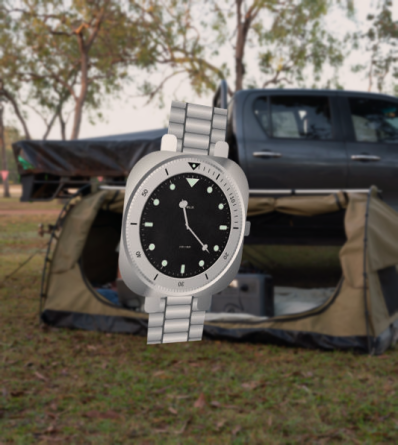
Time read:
h=11 m=22
